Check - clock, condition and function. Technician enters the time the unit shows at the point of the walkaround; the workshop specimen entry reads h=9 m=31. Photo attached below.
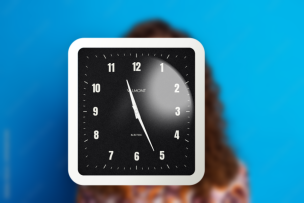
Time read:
h=11 m=26
